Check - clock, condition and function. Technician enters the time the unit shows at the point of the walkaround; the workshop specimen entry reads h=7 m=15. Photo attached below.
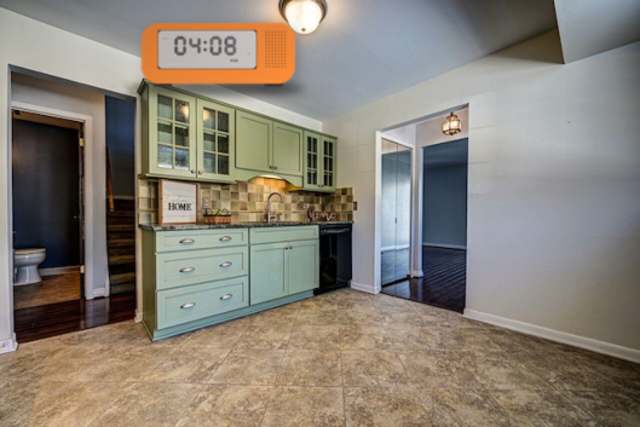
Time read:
h=4 m=8
